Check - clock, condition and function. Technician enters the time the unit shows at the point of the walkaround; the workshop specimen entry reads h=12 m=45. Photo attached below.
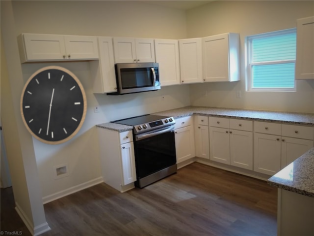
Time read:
h=12 m=32
